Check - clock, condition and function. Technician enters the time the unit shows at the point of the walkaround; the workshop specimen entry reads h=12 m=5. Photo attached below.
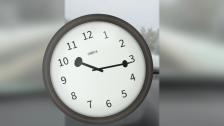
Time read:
h=10 m=16
